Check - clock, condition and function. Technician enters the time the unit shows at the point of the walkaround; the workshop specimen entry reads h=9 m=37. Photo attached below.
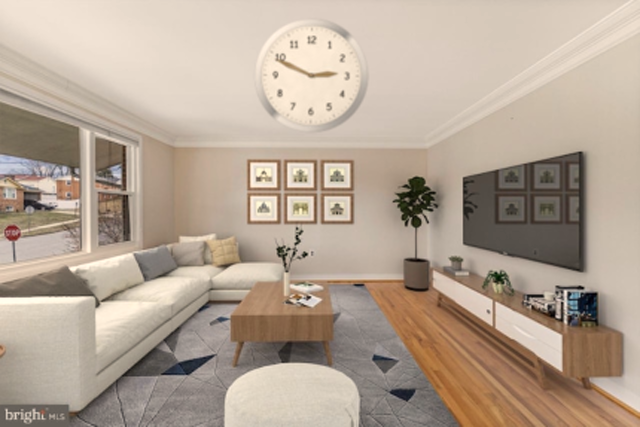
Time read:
h=2 m=49
